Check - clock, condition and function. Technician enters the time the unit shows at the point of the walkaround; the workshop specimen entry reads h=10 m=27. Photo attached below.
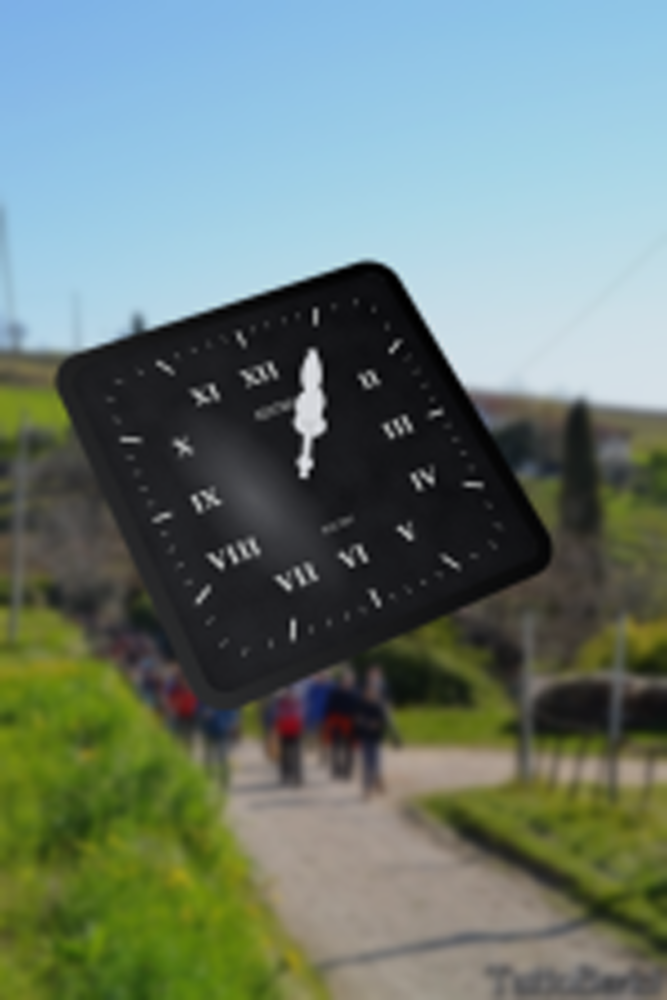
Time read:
h=1 m=5
